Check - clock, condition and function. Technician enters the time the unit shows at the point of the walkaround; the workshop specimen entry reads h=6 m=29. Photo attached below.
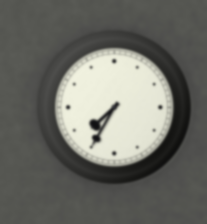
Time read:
h=7 m=35
